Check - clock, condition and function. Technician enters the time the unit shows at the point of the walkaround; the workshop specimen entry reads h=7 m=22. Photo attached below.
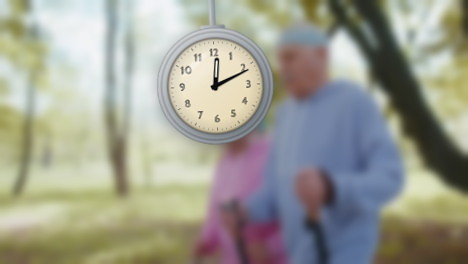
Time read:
h=12 m=11
